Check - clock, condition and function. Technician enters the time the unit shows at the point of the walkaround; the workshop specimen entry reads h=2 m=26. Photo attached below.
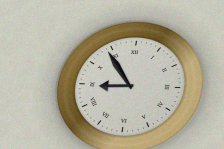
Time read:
h=8 m=54
